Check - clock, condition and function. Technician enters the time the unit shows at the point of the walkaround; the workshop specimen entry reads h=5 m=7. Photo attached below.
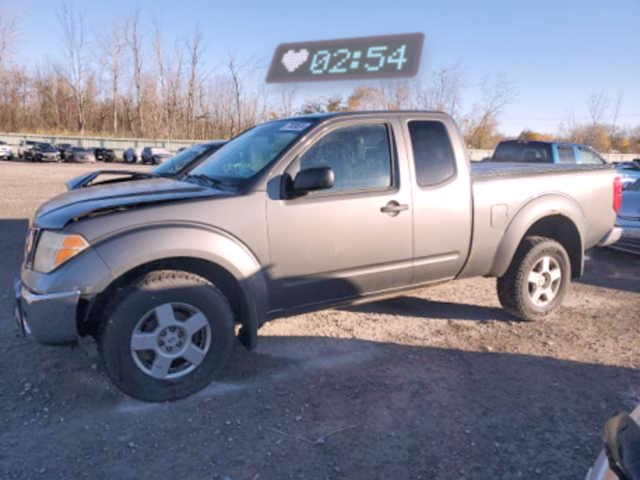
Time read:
h=2 m=54
